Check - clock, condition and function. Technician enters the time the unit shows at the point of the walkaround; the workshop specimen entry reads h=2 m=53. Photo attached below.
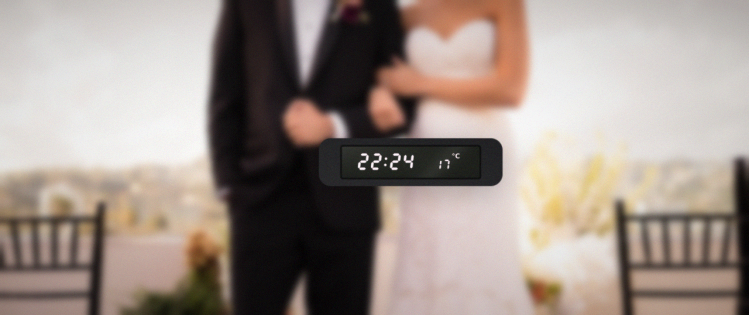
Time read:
h=22 m=24
